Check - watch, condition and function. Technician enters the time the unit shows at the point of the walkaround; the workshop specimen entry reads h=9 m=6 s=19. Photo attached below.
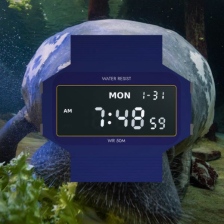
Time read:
h=7 m=48 s=59
